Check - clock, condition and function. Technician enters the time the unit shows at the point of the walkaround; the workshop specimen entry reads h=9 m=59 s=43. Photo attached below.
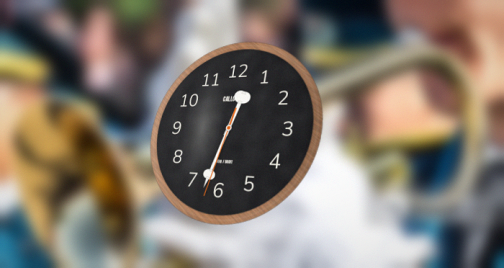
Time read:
h=12 m=32 s=32
